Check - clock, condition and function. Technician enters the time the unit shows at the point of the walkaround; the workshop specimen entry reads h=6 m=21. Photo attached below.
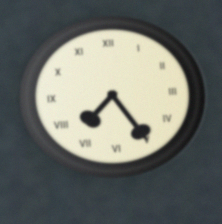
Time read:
h=7 m=25
